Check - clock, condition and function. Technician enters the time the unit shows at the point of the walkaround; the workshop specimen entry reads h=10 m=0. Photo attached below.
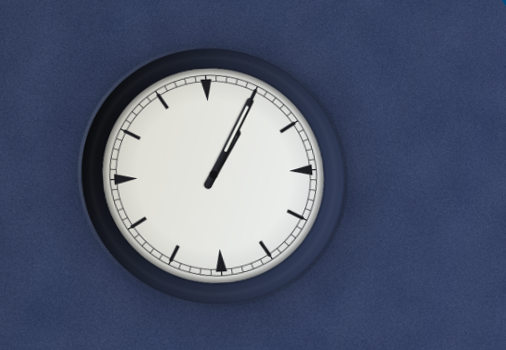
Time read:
h=1 m=5
